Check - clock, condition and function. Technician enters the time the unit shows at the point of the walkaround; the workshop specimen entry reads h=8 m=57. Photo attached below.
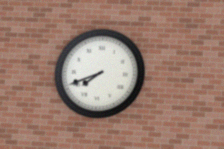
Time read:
h=7 m=41
